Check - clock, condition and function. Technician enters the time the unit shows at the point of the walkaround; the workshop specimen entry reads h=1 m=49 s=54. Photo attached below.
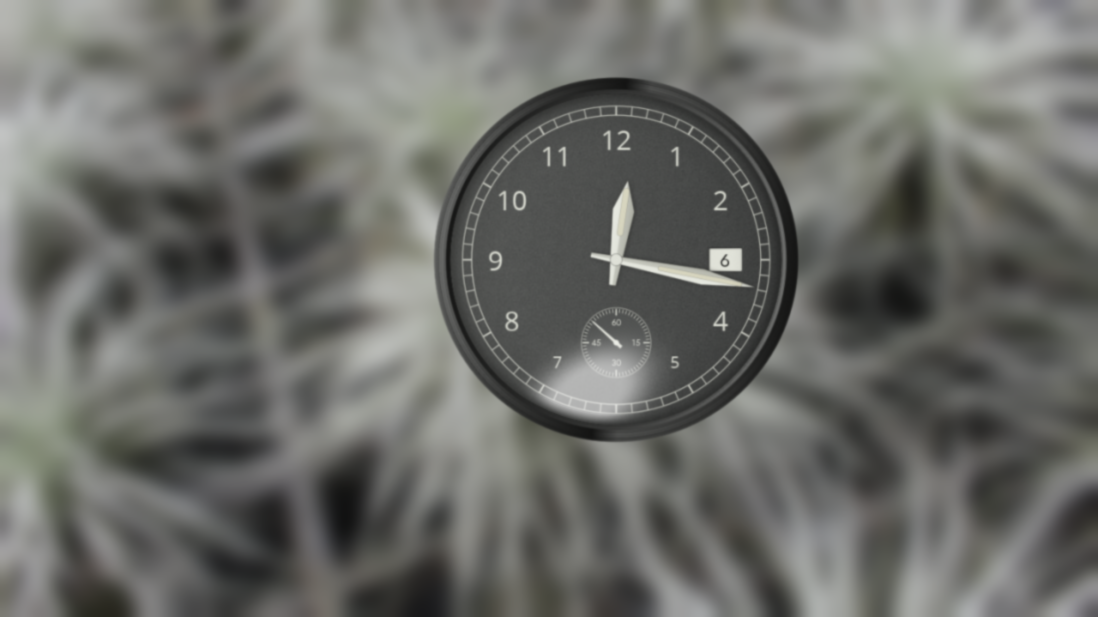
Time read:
h=12 m=16 s=52
